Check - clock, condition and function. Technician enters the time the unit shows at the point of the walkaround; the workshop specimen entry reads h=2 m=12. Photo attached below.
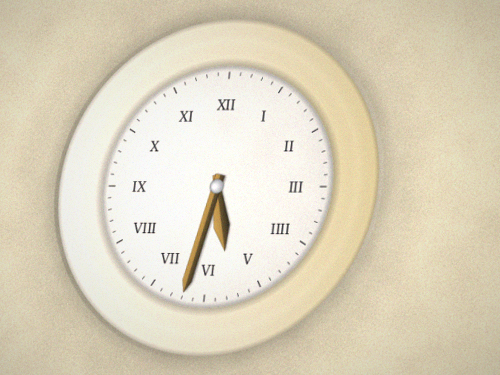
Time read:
h=5 m=32
